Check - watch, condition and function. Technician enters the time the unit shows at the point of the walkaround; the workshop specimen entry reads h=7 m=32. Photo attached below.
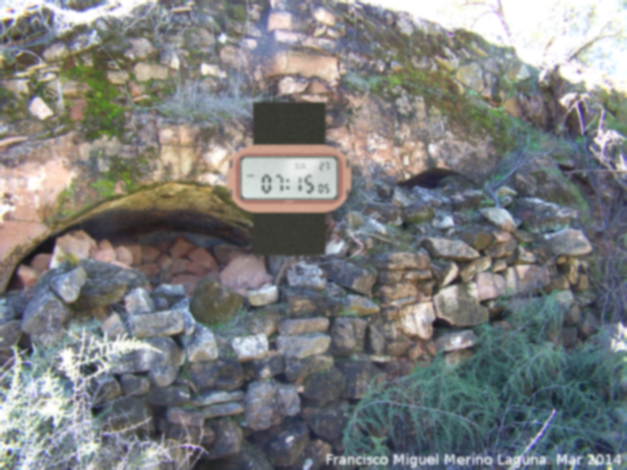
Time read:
h=7 m=15
